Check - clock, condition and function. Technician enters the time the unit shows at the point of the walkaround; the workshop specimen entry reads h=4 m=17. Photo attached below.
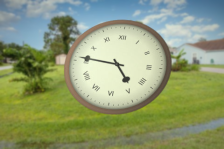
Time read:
h=4 m=46
